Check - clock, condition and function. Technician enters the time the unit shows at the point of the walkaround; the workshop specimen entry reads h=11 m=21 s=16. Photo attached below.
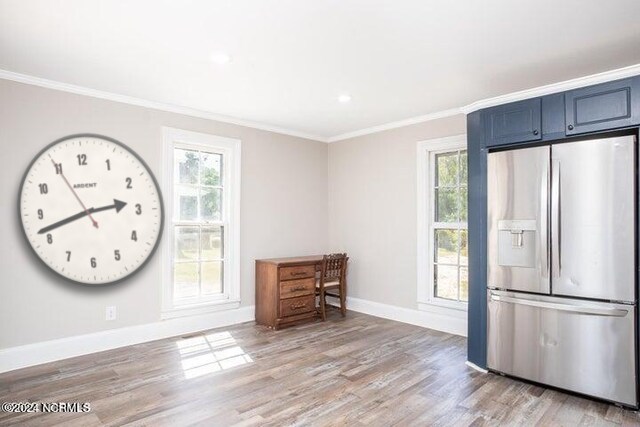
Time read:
h=2 m=41 s=55
